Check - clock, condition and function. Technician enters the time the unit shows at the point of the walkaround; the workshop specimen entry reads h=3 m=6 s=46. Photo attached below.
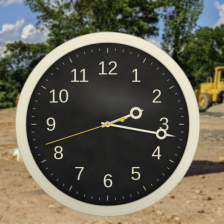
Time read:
h=2 m=16 s=42
